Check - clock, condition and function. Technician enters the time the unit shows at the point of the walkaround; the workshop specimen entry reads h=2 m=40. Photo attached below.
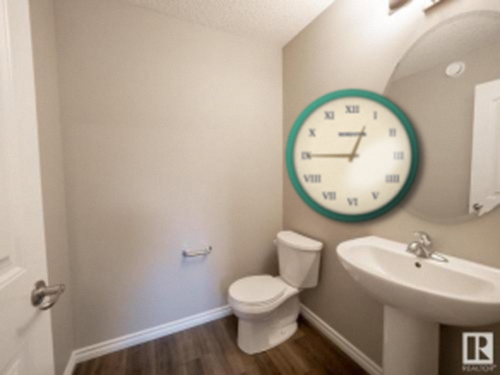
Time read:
h=12 m=45
